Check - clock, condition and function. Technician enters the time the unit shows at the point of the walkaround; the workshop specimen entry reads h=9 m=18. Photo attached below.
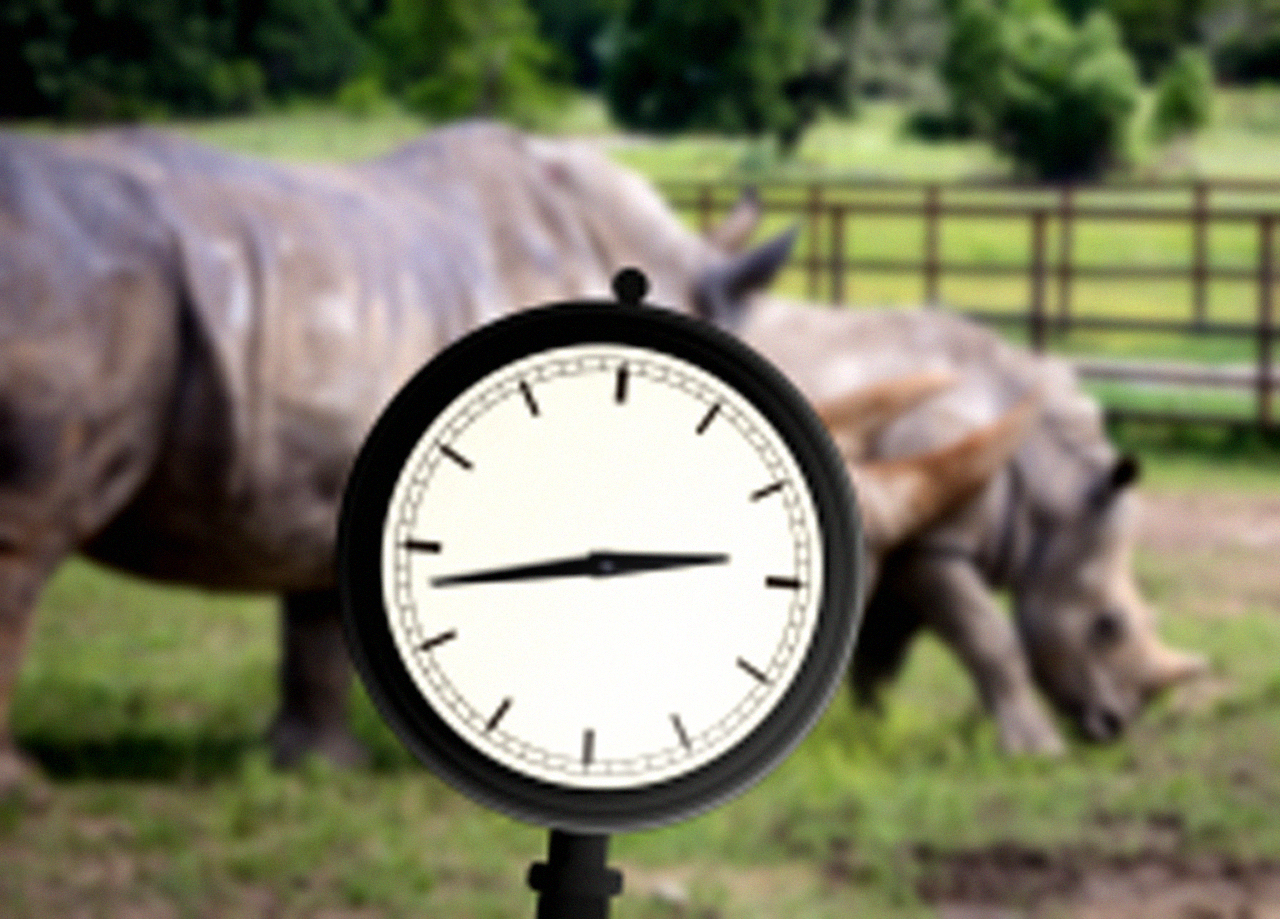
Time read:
h=2 m=43
